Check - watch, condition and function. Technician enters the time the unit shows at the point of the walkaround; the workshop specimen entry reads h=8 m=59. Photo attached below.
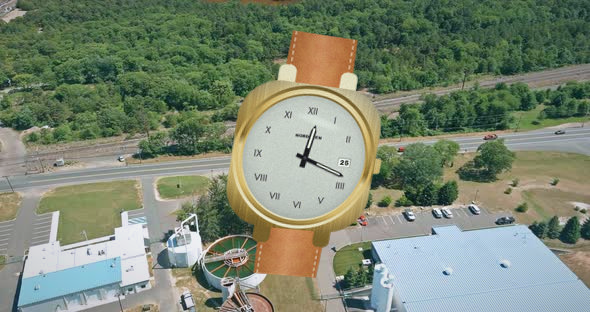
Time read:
h=12 m=18
